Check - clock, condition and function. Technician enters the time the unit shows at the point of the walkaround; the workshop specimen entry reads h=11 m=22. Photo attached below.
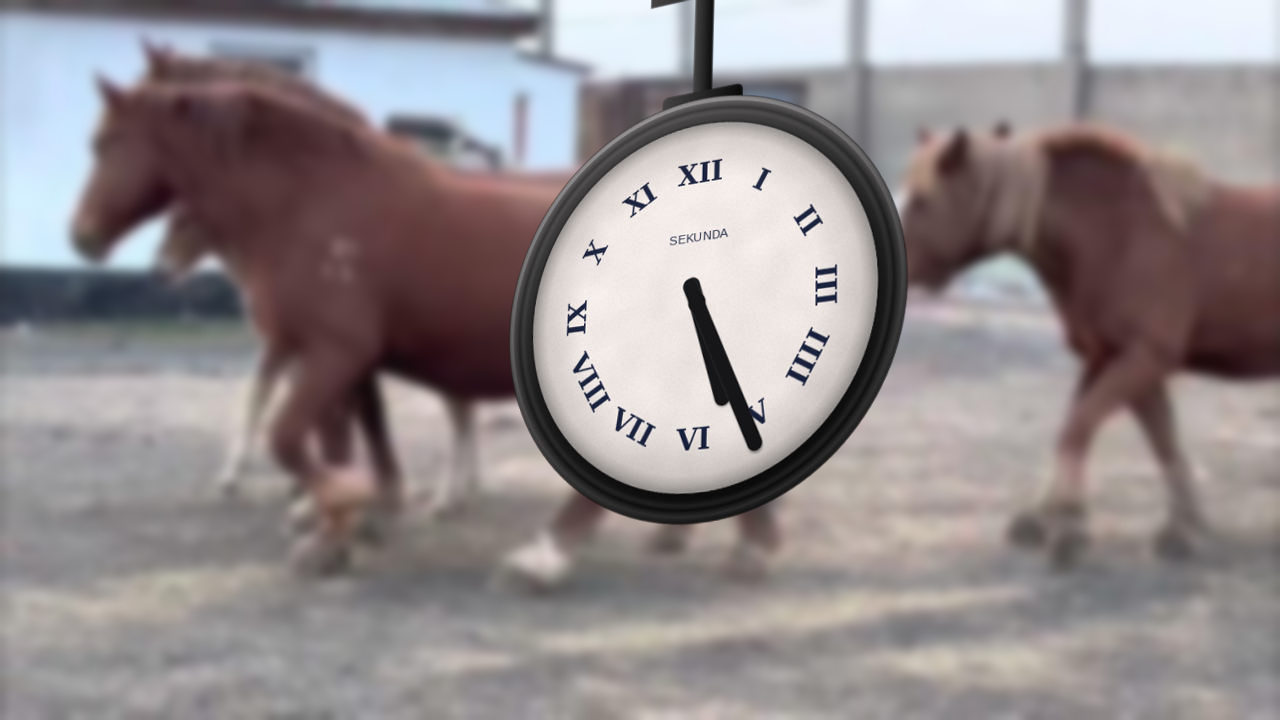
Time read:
h=5 m=26
